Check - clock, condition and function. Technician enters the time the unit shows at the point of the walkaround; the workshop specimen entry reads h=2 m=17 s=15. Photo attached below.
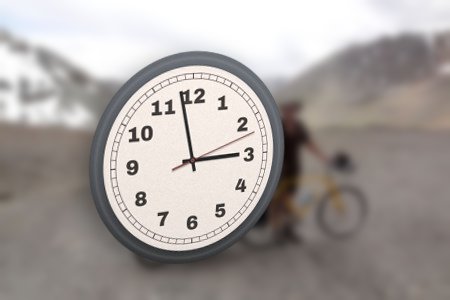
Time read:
h=2 m=58 s=12
